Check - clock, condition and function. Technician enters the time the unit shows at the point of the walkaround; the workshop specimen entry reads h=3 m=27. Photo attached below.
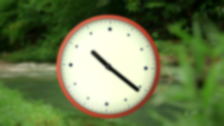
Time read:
h=10 m=21
